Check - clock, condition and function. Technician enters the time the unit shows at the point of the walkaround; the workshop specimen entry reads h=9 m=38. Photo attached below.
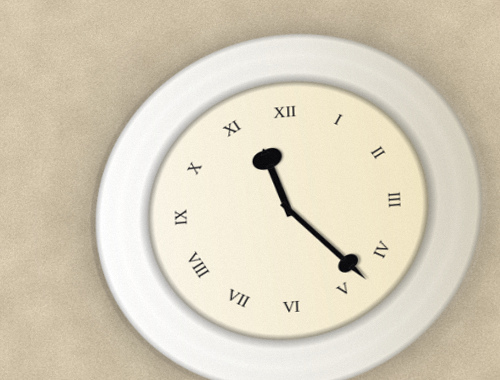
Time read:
h=11 m=23
